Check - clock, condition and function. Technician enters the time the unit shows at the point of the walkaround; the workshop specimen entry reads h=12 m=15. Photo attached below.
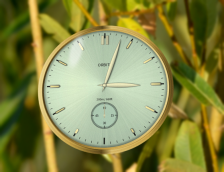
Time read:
h=3 m=3
